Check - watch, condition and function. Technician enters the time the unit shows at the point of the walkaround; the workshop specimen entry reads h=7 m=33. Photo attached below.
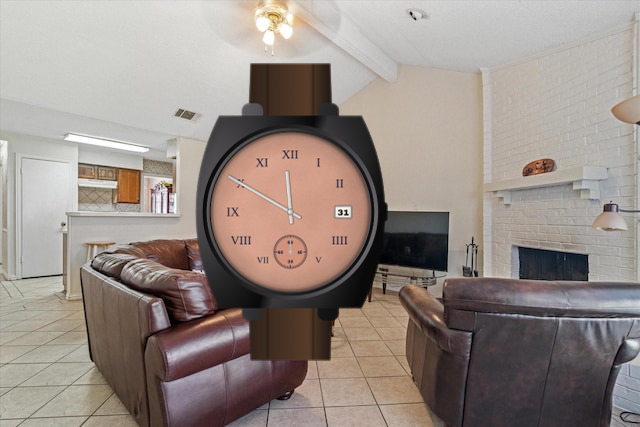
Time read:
h=11 m=50
